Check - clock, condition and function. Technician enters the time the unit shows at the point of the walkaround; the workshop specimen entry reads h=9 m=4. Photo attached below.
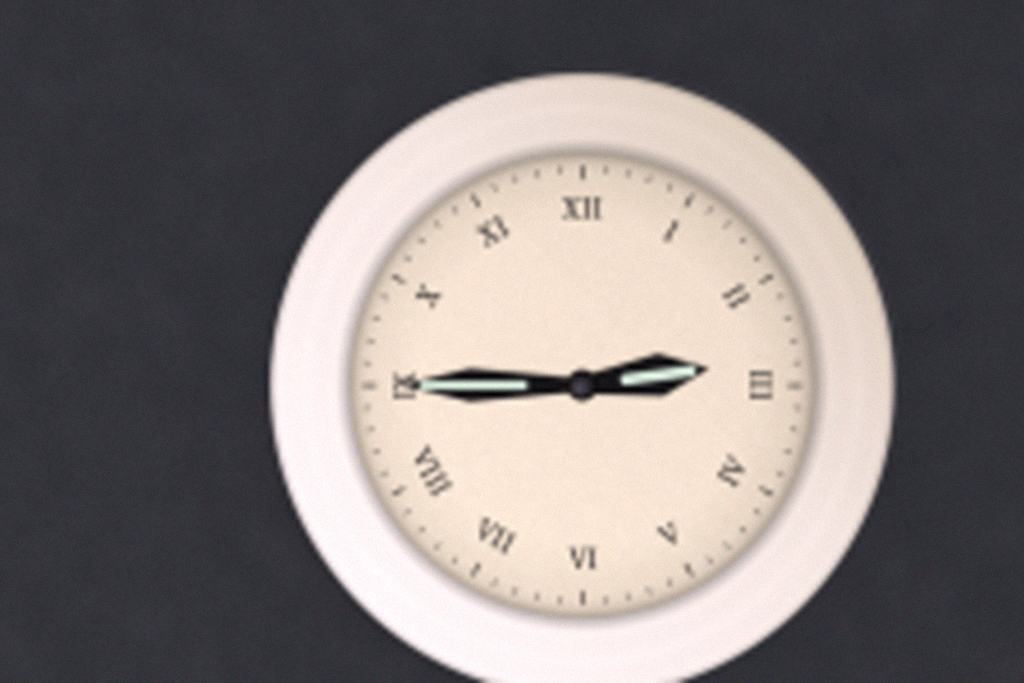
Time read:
h=2 m=45
